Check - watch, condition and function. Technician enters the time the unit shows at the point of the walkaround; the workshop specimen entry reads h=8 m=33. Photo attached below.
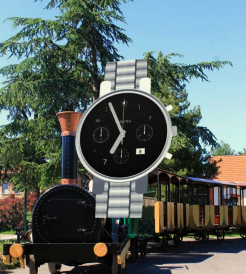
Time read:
h=6 m=56
